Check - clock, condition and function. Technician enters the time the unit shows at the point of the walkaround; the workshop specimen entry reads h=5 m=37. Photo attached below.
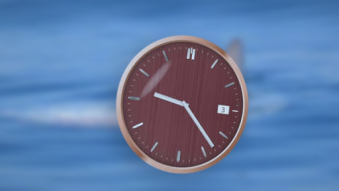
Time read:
h=9 m=23
